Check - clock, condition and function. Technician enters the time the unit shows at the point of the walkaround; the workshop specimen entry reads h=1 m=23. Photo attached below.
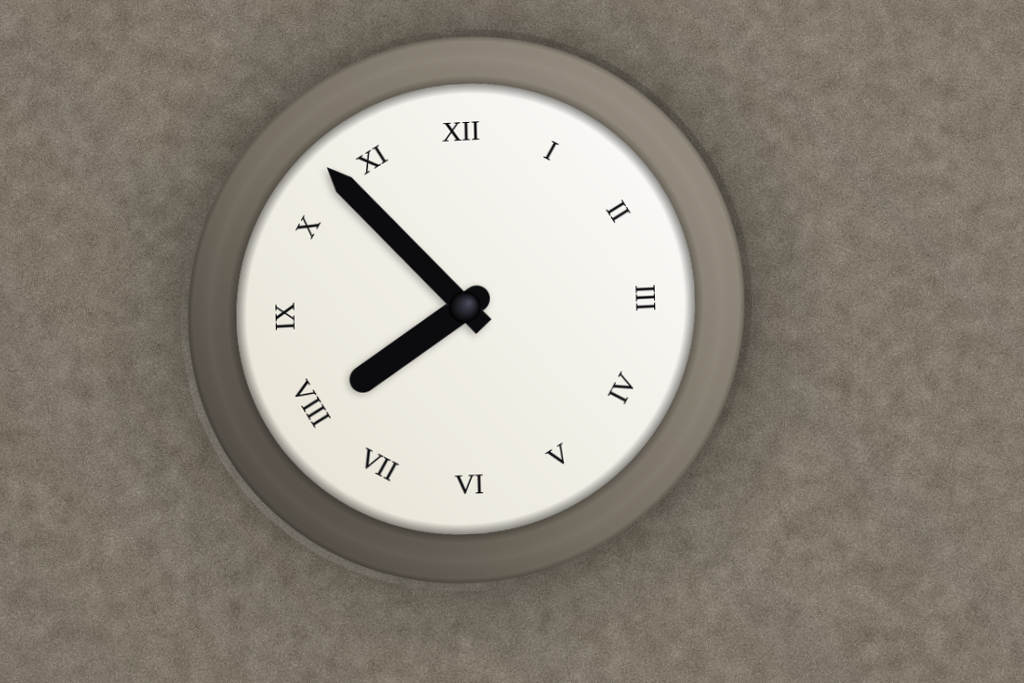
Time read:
h=7 m=53
